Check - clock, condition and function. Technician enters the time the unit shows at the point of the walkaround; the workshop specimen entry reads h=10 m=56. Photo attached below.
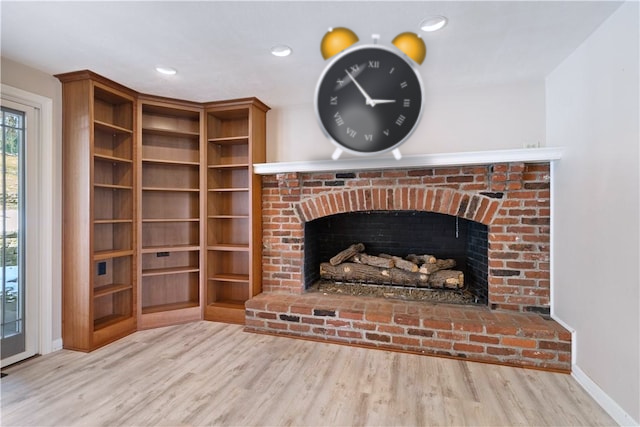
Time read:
h=2 m=53
